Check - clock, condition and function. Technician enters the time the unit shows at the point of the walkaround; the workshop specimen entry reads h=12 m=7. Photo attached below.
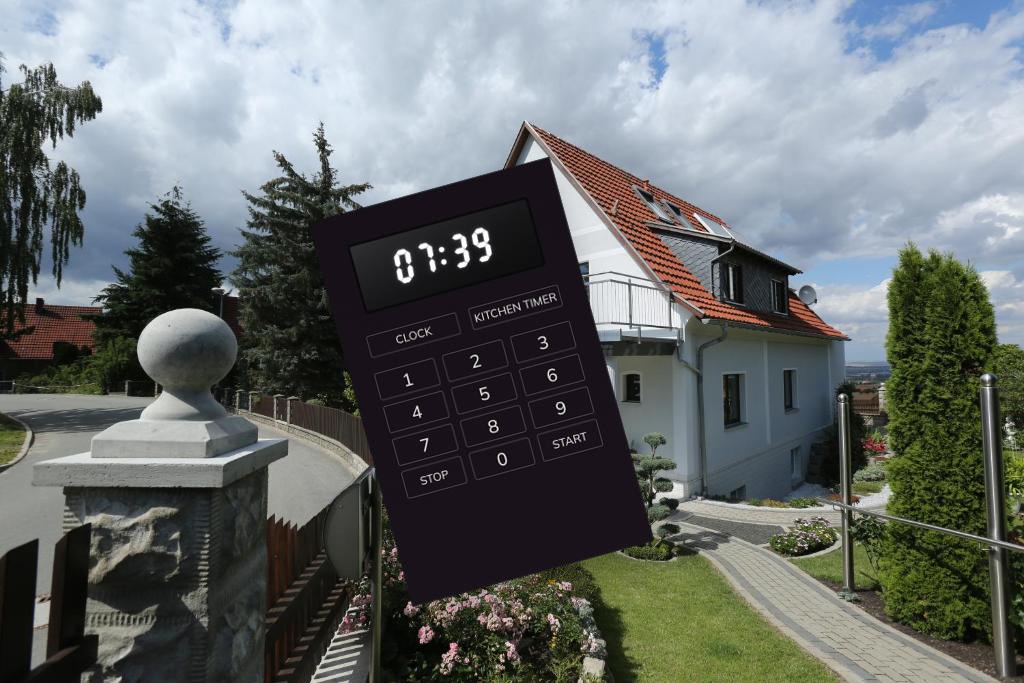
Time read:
h=7 m=39
